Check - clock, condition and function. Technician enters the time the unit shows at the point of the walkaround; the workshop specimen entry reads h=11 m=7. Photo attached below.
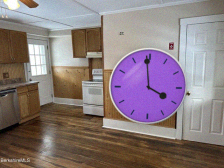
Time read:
h=3 m=59
